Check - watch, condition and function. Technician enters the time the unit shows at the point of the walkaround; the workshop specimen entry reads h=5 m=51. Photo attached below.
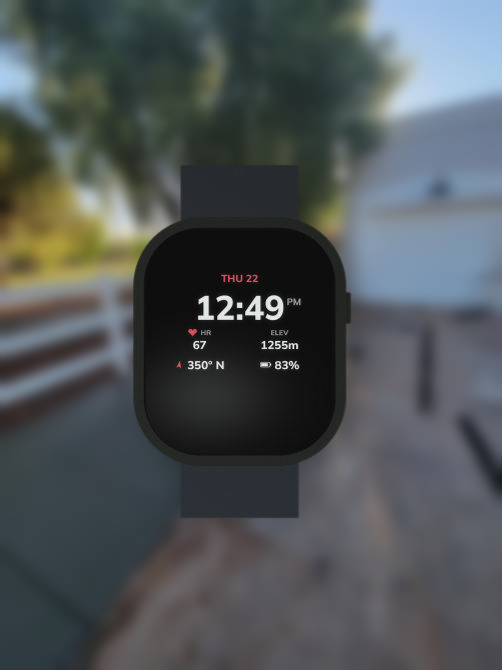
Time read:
h=12 m=49
